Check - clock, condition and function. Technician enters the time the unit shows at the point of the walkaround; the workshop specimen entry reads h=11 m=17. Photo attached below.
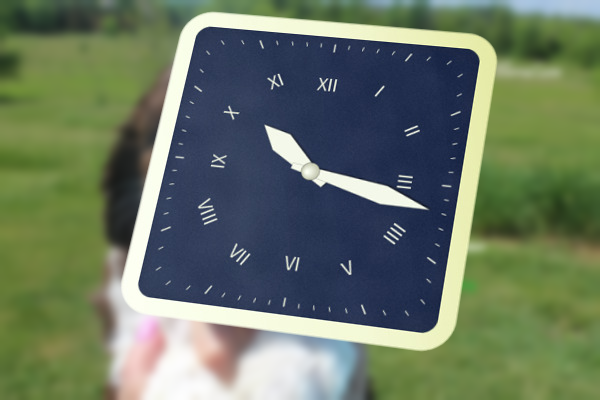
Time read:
h=10 m=17
